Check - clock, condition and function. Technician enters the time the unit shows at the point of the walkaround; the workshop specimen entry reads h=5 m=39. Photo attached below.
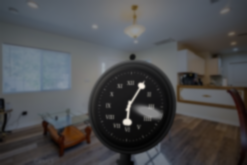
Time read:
h=6 m=5
